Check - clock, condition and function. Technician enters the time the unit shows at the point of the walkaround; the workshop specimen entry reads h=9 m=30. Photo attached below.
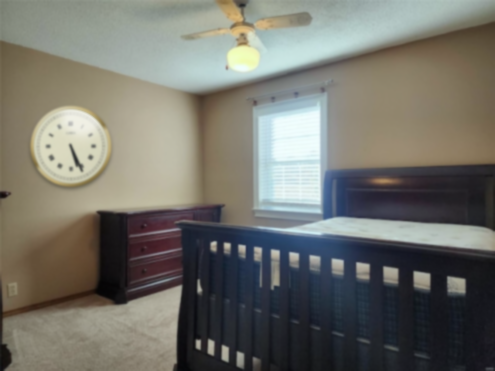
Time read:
h=5 m=26
